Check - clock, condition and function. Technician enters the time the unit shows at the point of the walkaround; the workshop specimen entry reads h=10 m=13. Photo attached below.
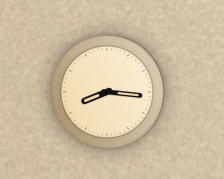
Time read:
h=8 m=16
